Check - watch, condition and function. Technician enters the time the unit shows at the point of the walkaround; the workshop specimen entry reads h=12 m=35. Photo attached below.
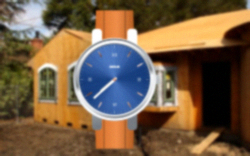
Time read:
h=7 m=38
